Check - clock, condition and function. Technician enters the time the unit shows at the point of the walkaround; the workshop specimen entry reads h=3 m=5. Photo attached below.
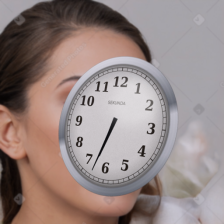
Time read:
h=6 m=33
